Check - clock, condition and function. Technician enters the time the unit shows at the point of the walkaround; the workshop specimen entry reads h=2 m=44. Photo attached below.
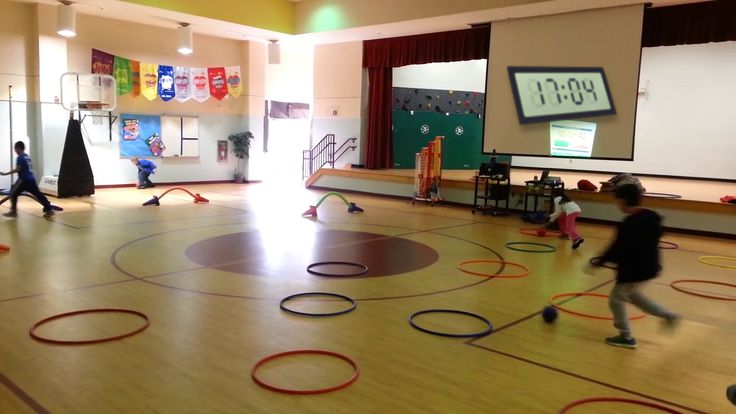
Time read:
h=17 m=4
